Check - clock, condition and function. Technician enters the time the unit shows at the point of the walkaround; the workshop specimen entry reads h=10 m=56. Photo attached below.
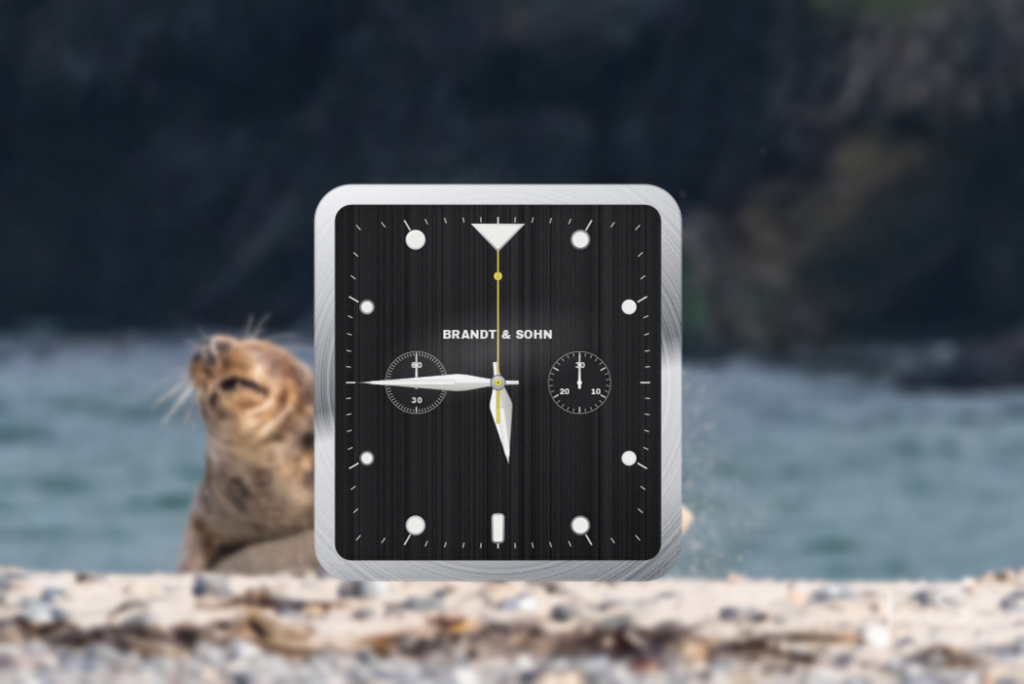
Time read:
h=5 m=45
